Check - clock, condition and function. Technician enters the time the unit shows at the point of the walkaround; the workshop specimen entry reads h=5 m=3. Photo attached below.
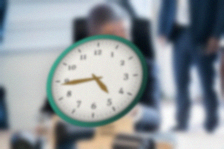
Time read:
h=4 m=44
